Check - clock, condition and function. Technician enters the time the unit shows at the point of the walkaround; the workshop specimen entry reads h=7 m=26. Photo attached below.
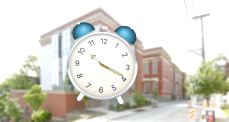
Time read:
h=10 m=19
